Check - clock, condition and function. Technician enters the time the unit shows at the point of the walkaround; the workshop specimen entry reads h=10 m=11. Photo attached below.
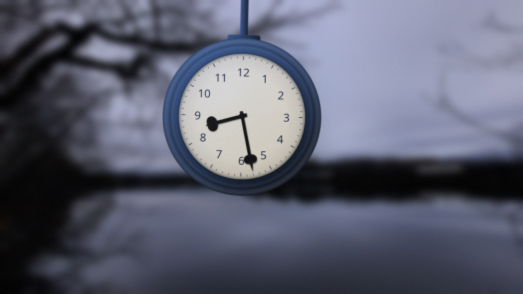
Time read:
h=8 m=28
